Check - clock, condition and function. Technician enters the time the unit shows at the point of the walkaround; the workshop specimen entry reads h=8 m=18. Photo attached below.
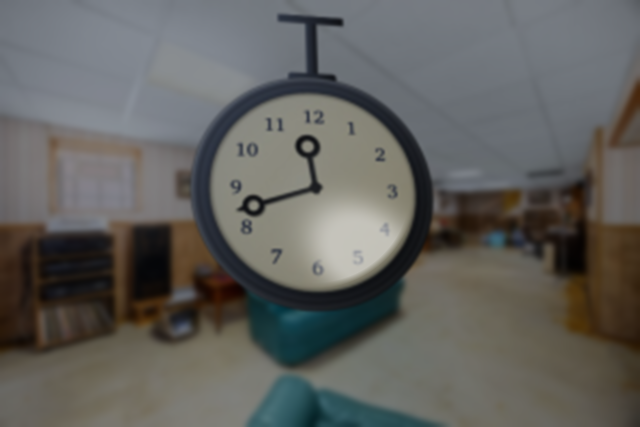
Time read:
h=11 m=42
